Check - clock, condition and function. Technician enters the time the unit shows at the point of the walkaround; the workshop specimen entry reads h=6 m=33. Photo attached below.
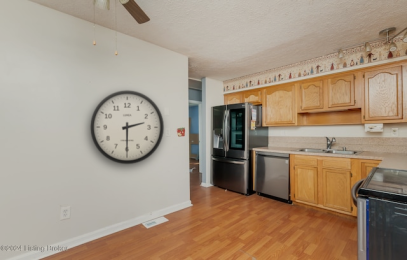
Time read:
h=2 m=30
